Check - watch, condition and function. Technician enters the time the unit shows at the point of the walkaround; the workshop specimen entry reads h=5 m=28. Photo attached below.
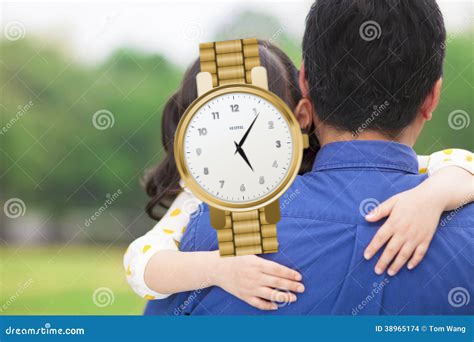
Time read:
h=5 m=6
